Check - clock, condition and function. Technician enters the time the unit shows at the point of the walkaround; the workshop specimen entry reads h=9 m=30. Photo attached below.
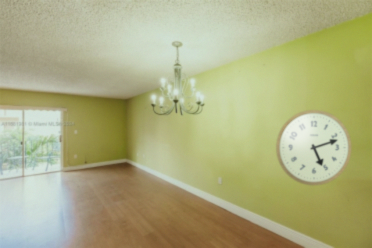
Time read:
h=5 m=12
